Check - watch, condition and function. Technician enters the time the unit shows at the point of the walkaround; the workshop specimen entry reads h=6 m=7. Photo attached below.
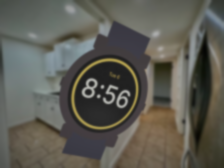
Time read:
h=8 m=56
